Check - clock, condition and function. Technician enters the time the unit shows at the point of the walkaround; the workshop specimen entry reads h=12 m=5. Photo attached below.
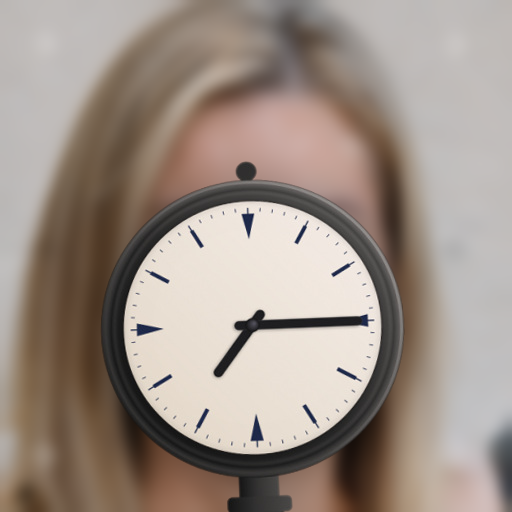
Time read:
h=7 m=15
